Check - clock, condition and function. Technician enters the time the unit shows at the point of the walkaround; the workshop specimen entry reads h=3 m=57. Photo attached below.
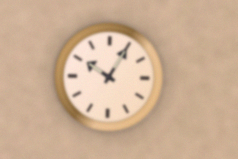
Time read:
h=10 m=5
